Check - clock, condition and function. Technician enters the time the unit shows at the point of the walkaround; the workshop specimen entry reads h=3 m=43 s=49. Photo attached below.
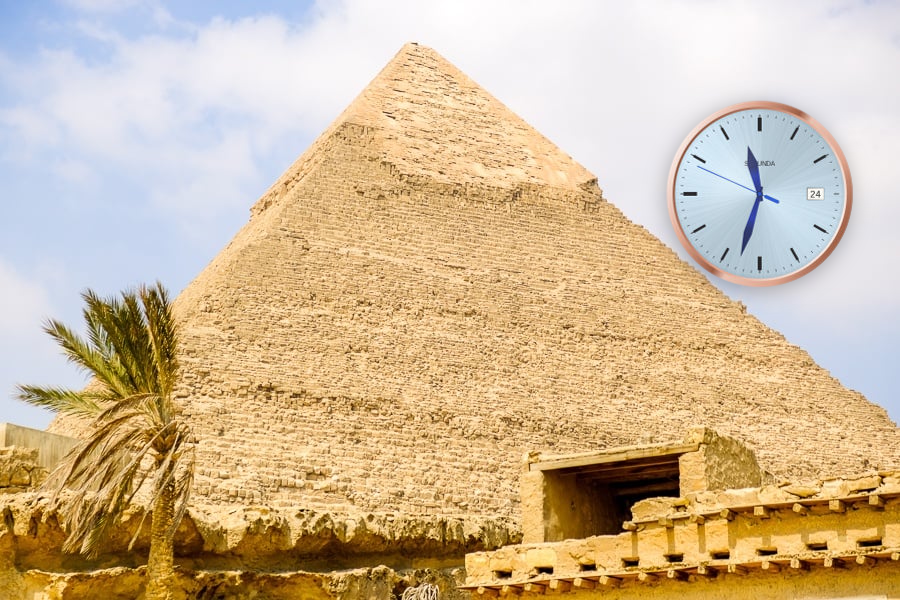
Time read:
h=11 m=32 s=49
